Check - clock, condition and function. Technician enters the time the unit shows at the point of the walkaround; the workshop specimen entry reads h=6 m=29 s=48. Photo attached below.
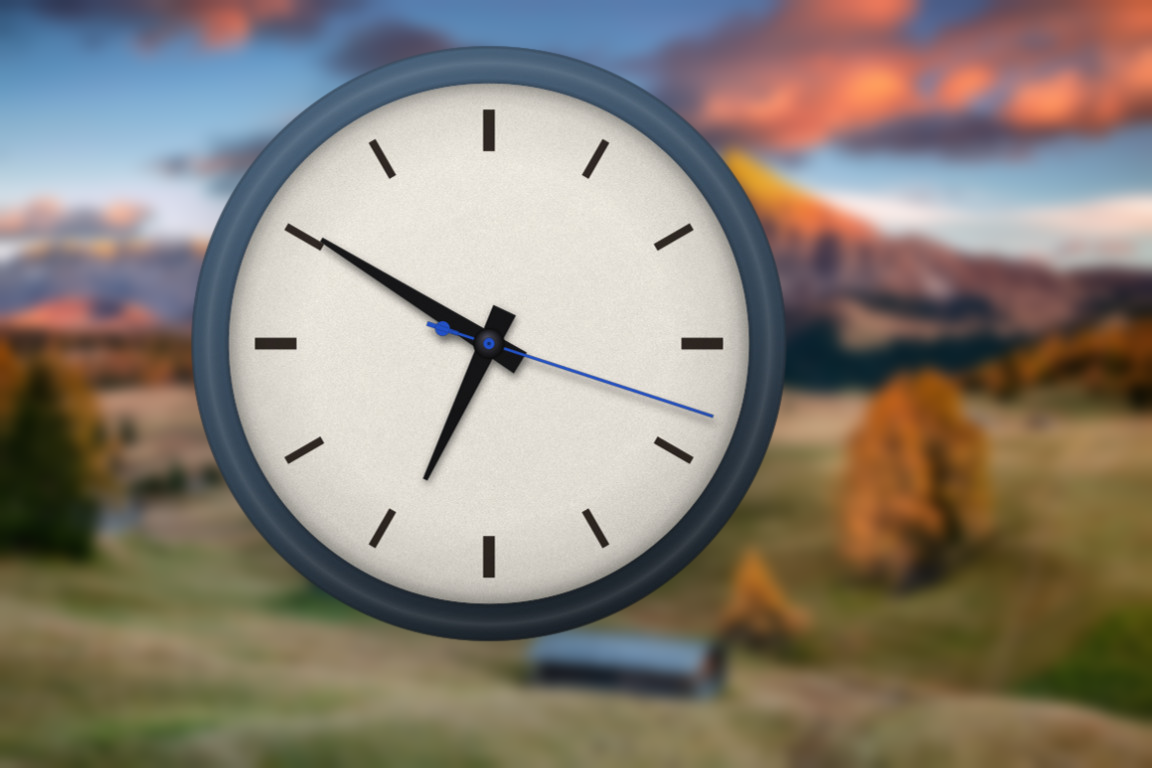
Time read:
h=6 m=50 s=18
